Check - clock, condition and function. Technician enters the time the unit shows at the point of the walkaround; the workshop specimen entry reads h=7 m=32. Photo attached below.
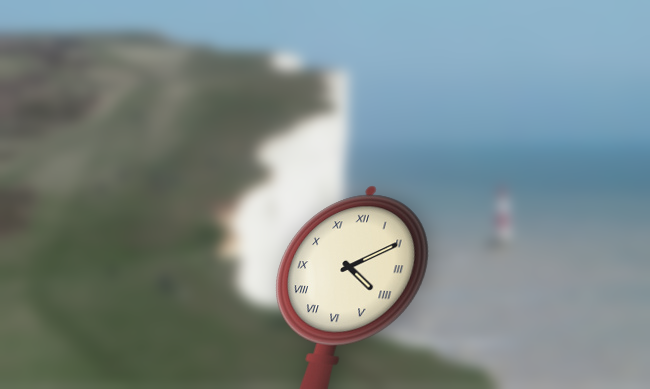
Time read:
h=4 m=10
